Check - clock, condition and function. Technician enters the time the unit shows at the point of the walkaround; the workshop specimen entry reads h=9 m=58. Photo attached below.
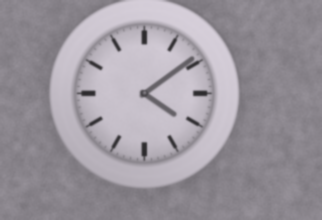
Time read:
h=4 m=9
